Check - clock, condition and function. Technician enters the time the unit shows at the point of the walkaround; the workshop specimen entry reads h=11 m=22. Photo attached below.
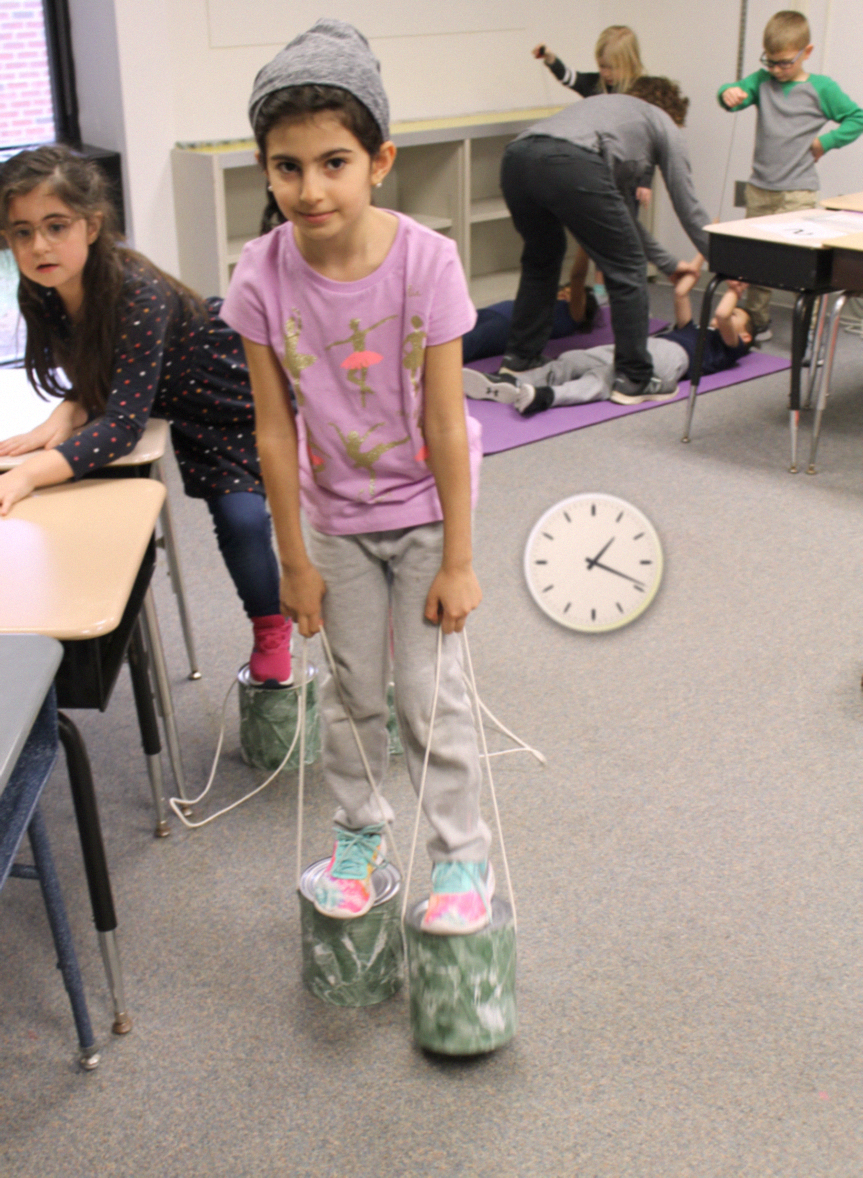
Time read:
h=1 m=19
